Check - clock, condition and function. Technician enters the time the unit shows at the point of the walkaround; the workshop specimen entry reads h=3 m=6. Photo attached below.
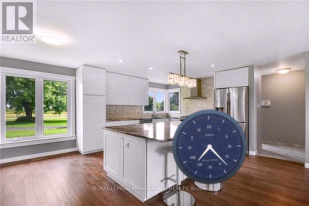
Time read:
h=7 m=23
